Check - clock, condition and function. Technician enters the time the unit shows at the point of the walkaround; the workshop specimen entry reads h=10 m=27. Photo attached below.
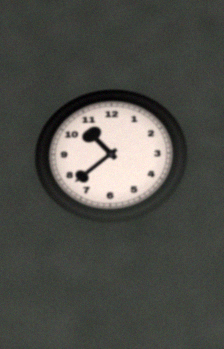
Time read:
h=10 m=38
